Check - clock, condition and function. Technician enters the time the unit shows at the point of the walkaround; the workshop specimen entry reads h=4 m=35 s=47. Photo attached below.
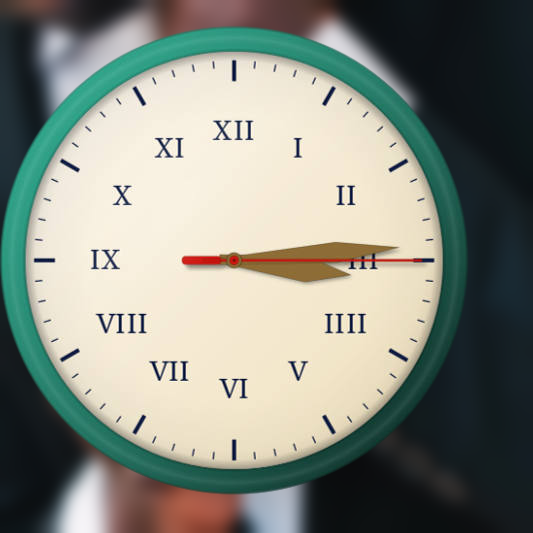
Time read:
h=3 m=14 s=15
